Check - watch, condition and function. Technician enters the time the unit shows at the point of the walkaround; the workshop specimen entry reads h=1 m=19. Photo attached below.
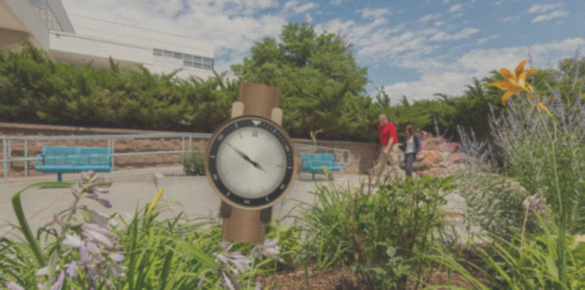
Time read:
h=3 m=50
